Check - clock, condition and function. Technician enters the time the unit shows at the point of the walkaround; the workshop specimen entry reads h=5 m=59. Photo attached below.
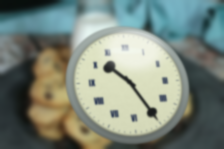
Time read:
h=10 m=25
